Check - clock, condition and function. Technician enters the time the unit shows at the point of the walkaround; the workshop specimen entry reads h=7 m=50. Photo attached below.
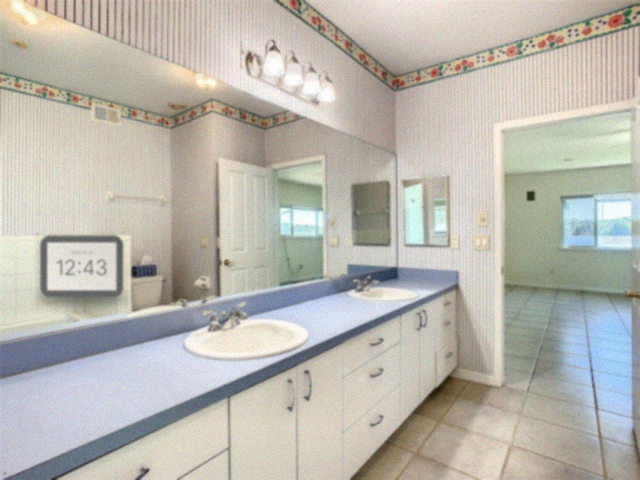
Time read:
h=12 m=43
